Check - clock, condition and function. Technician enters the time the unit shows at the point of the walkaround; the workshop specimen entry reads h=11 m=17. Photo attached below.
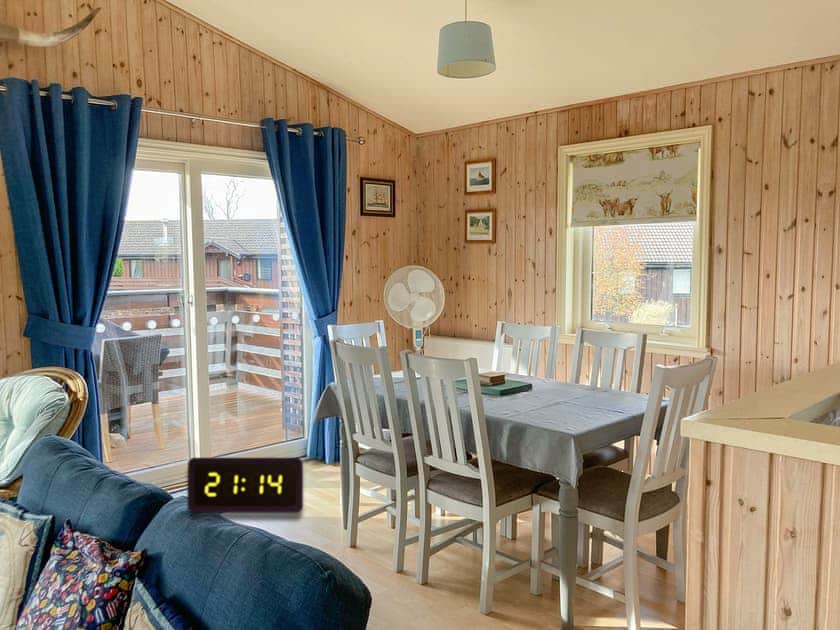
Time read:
h=21 m=14
